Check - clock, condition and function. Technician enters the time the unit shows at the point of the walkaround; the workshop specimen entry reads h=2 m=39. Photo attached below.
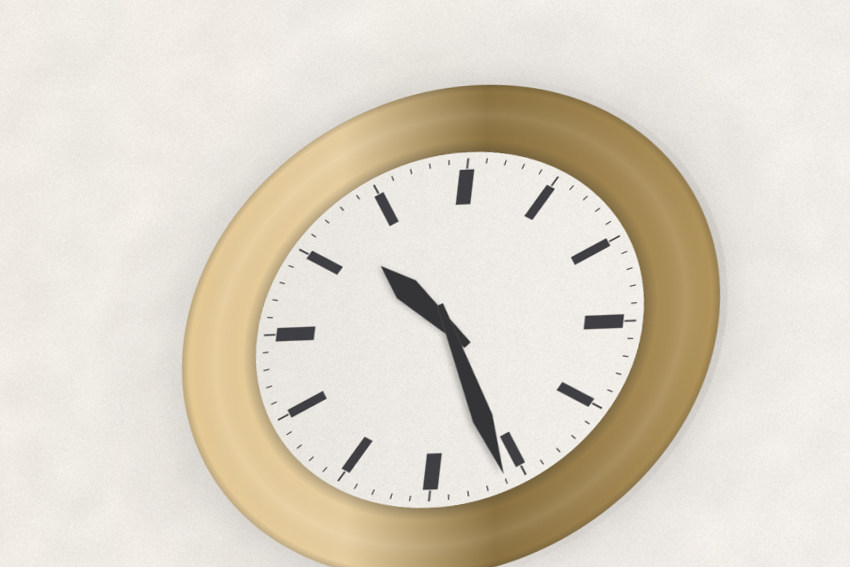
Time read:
h=10 m=26
